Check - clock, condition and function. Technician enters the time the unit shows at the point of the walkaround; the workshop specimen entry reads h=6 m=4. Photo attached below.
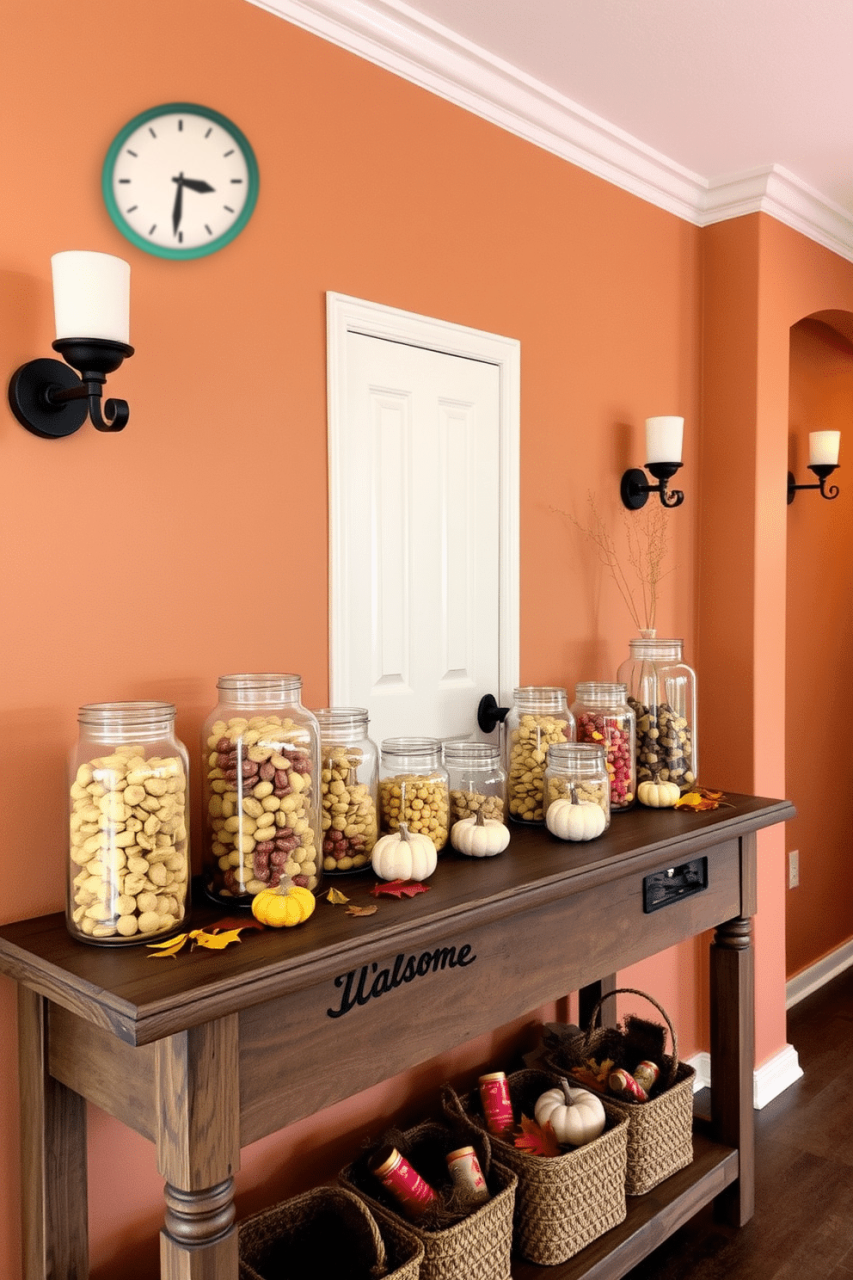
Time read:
h=3 m=31
